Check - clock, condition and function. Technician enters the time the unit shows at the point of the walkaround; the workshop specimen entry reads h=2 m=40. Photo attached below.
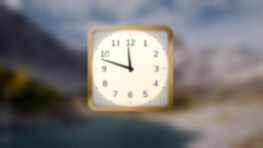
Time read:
h=11 m=48
